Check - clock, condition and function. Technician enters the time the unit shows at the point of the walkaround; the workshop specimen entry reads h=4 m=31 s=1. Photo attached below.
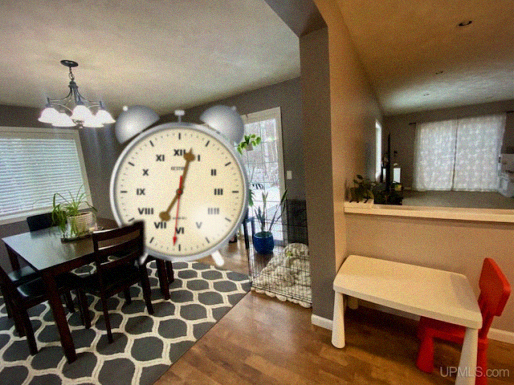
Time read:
h=7 m=2 s=31
